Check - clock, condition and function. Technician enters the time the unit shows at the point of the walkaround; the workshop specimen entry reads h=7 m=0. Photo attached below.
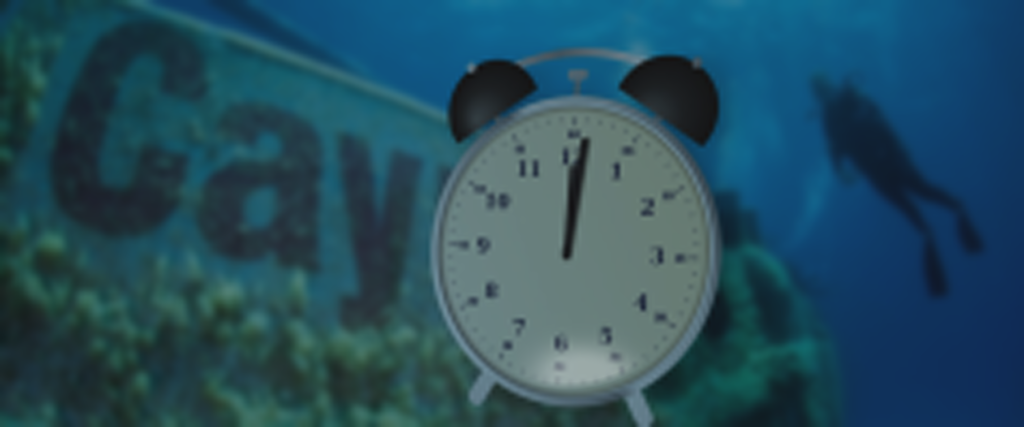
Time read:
h=12 m=1
